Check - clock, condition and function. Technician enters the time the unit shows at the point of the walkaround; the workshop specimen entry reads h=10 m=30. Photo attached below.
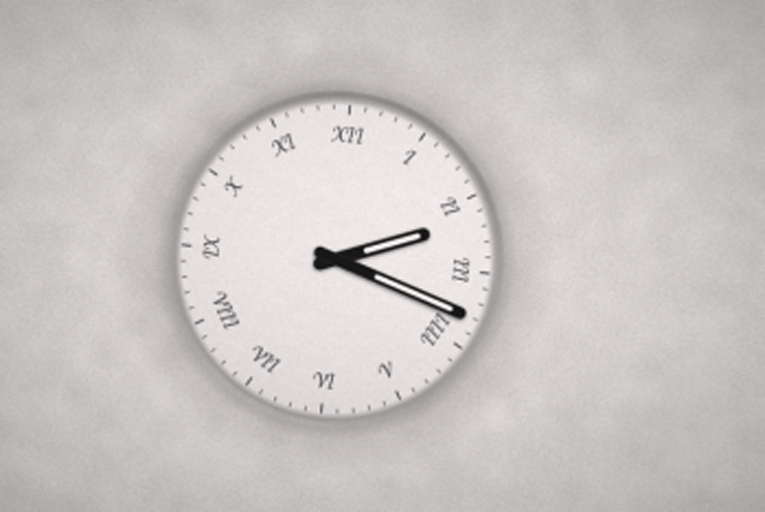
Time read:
h=2 m=18
